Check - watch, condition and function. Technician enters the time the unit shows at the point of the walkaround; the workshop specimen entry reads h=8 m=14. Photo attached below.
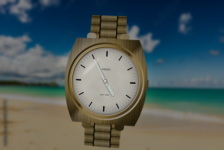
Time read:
h=4 m=55
